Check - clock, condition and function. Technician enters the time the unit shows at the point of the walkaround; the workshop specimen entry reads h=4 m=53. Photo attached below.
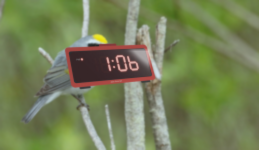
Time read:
h=1 m=6
